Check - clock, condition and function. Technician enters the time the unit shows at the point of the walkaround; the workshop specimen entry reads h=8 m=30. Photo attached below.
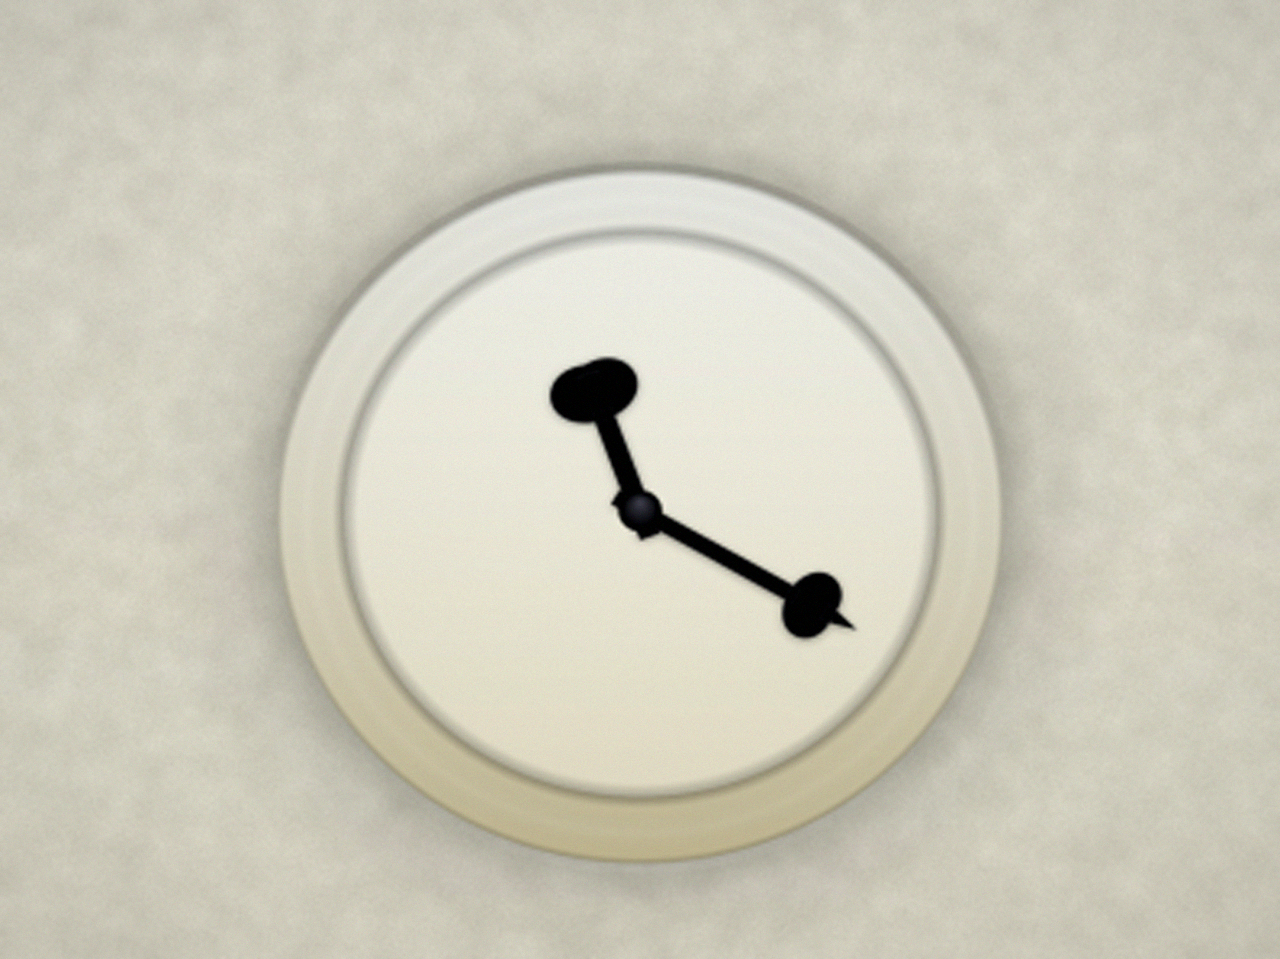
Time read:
h=11 m=20
